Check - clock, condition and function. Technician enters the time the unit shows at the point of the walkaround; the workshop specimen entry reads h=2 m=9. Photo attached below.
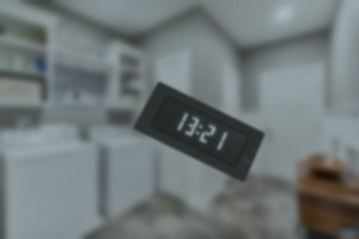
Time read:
h=13 m=21
